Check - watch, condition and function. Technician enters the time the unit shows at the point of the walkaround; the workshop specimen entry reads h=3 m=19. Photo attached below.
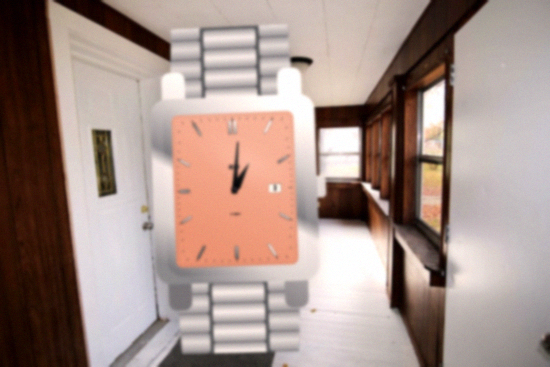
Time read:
h=1 m=1
